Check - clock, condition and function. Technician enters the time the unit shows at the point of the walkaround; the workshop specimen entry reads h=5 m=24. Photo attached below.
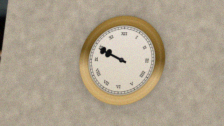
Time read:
h=9 m=49
